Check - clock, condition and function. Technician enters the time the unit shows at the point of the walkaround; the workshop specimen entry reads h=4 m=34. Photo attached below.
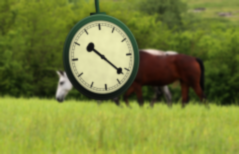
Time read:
h=10 m=22
